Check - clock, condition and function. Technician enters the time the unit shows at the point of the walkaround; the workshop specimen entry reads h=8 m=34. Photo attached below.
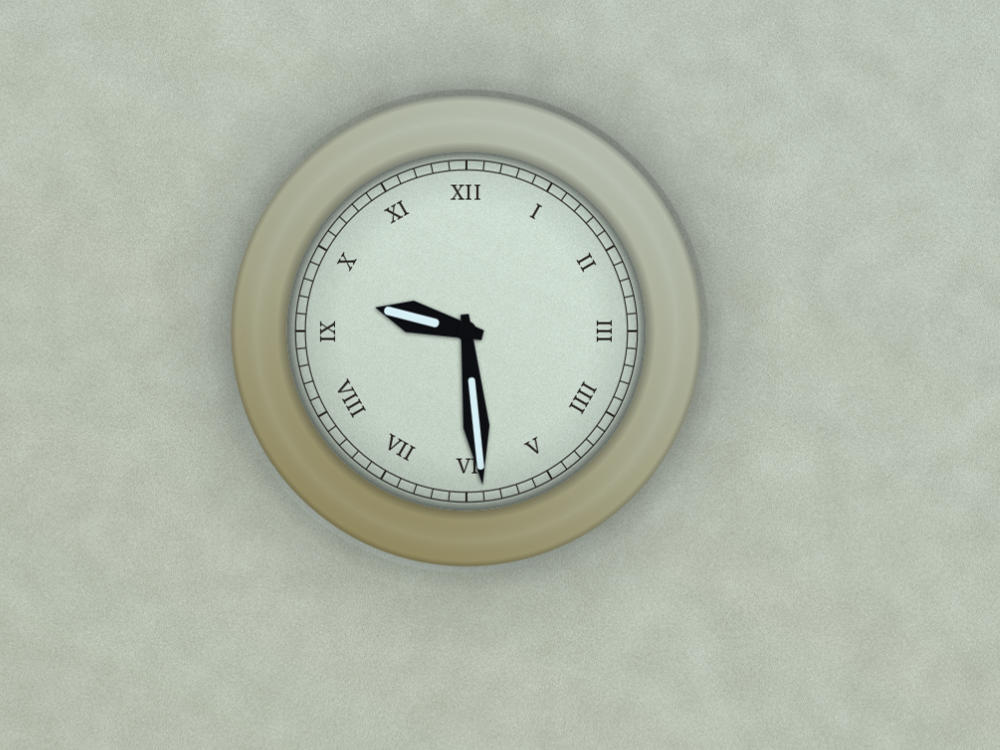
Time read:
h=9 m=29
